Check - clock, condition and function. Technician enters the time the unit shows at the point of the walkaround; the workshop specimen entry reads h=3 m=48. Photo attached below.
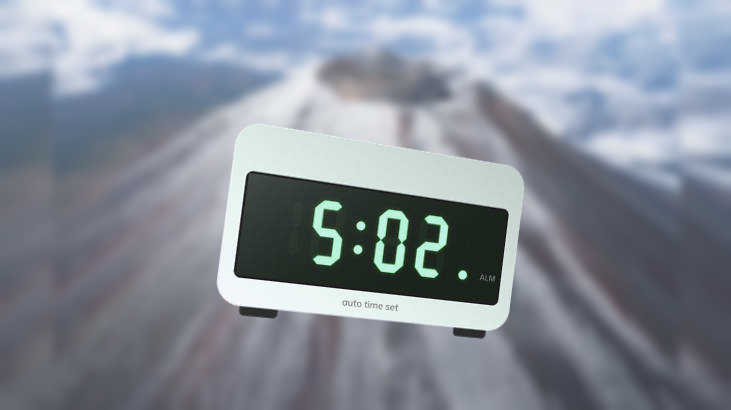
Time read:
h=5 m=2
